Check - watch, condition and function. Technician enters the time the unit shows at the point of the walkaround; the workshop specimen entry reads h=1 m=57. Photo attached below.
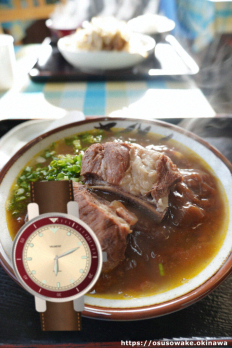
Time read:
h=6 m=11
